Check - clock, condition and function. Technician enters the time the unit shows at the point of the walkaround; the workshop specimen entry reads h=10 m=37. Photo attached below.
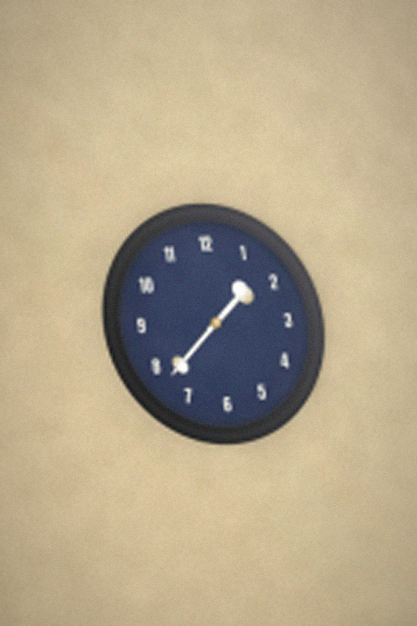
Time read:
h=1 m=38
